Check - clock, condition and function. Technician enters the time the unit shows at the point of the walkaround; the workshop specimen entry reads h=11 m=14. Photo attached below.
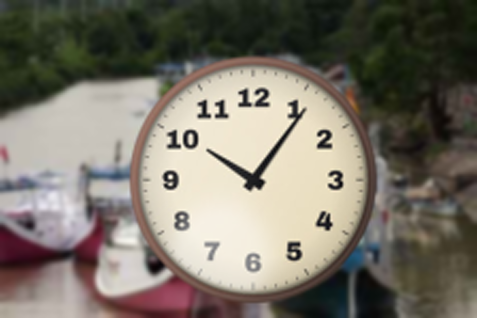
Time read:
h=10 m=6
